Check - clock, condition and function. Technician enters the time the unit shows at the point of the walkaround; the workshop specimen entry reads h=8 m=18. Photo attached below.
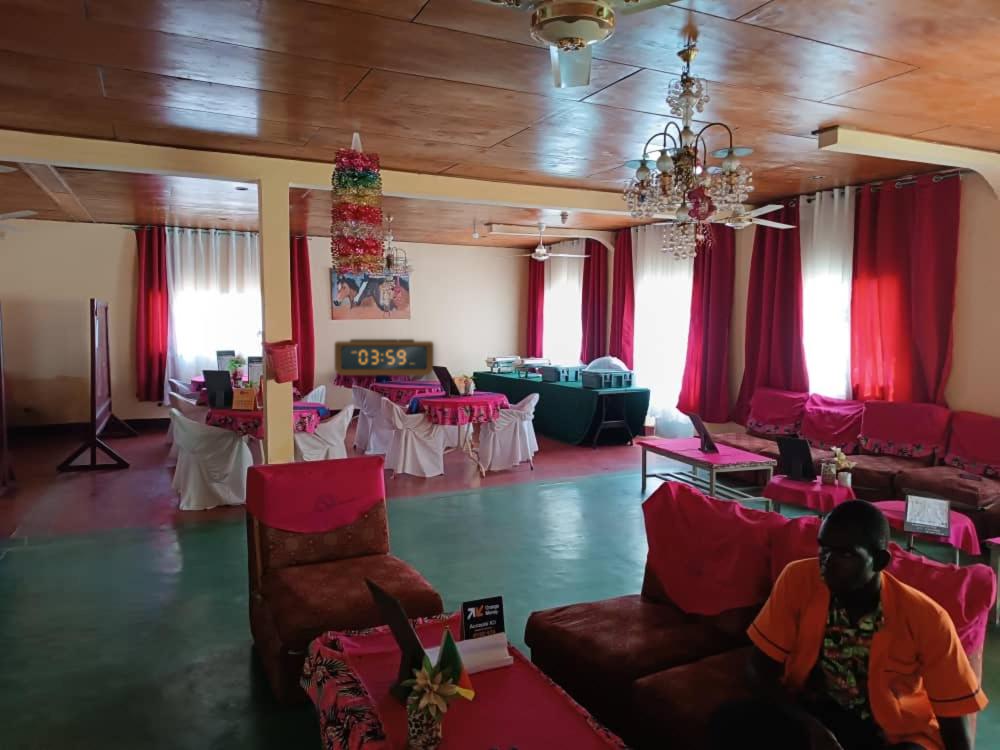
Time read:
h=3 m=59
